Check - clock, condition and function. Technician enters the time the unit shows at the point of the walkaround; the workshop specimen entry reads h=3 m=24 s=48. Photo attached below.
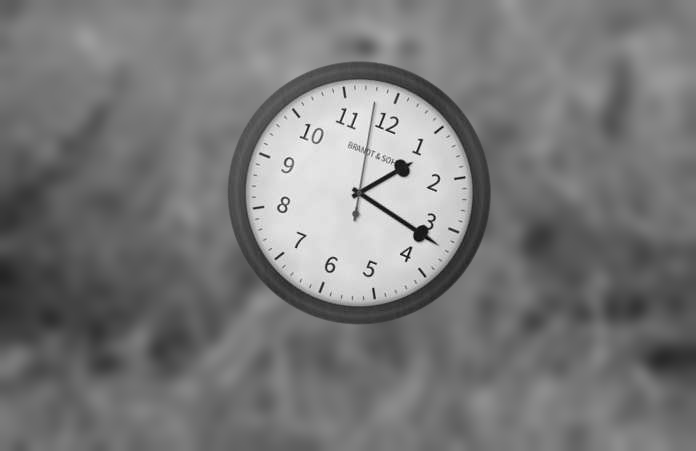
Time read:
h=1 m=16 s=58
